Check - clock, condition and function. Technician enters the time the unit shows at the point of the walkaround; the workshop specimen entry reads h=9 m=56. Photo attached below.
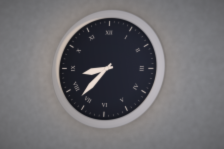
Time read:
h=8 m=37
